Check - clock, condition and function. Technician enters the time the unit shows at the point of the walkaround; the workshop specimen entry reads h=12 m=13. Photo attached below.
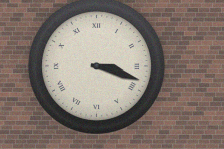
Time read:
h=3 m=18
